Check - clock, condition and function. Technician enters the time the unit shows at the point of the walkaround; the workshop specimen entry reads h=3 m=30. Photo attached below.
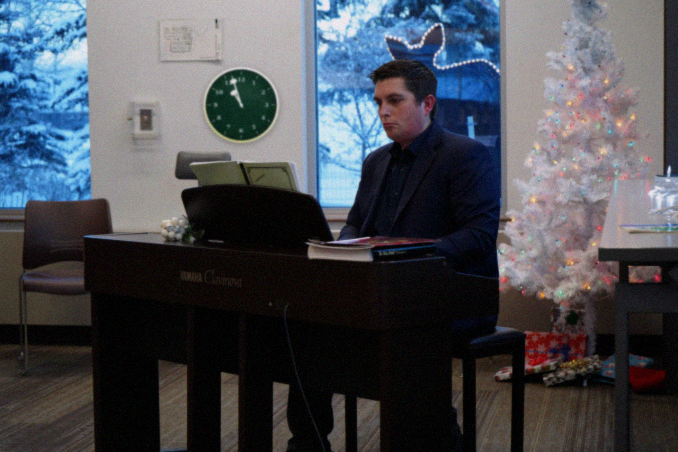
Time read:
h=10 m=57
